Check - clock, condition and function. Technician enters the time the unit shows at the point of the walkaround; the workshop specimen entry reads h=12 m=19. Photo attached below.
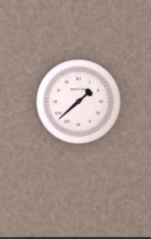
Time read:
h=1 m=38
